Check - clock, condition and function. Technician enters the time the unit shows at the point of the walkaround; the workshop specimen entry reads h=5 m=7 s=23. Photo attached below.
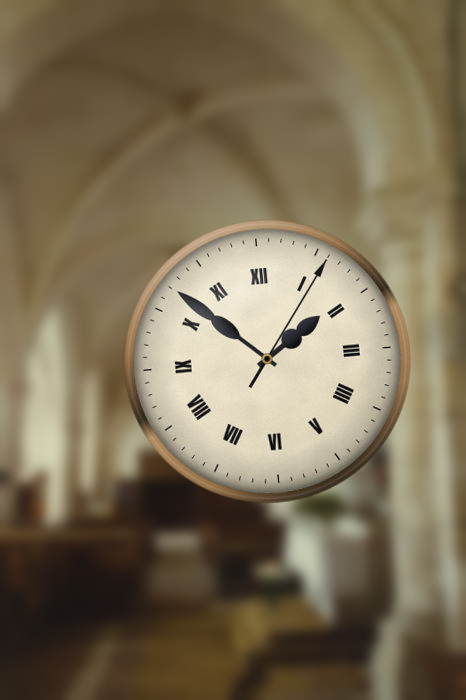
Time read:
h=1 m=52 s=6
